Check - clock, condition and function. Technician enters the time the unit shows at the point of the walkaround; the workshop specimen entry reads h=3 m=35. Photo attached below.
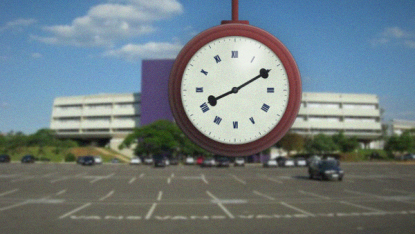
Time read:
h=8 m=10
